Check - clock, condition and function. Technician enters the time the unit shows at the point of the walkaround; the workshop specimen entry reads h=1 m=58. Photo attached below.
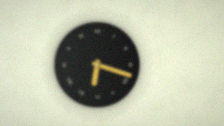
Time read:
h=6 m=18
